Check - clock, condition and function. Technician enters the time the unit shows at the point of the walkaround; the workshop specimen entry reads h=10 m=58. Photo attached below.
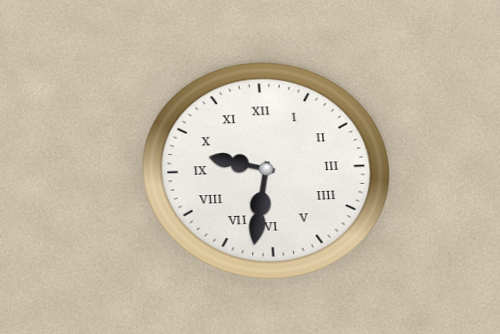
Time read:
h=9 m=32
